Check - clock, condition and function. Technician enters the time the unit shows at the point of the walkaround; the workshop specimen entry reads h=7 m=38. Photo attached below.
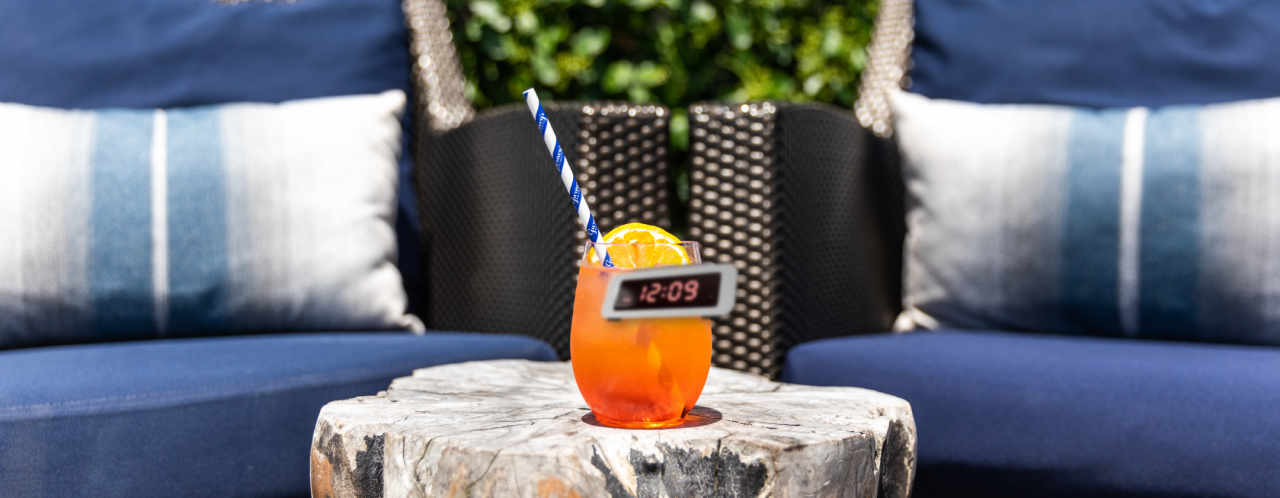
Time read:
h=12 m=9
